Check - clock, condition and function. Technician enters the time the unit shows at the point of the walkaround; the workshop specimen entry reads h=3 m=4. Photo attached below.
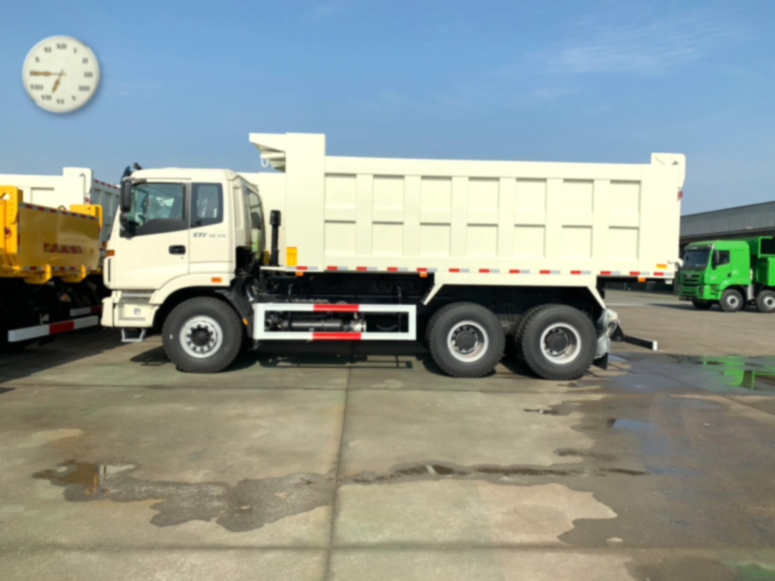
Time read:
h=6 m=45
